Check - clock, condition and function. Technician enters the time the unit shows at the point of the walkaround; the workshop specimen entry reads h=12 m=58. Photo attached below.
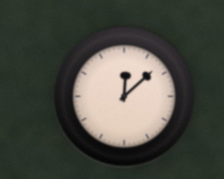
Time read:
h=12 m=8
